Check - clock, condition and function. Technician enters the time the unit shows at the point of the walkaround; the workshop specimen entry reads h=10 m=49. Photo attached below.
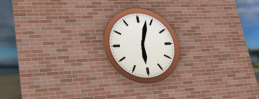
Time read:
h=6 m=3
